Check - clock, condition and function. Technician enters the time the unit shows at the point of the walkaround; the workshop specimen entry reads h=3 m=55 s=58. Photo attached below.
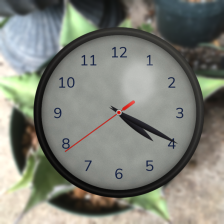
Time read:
h=4 m=19 s=39
